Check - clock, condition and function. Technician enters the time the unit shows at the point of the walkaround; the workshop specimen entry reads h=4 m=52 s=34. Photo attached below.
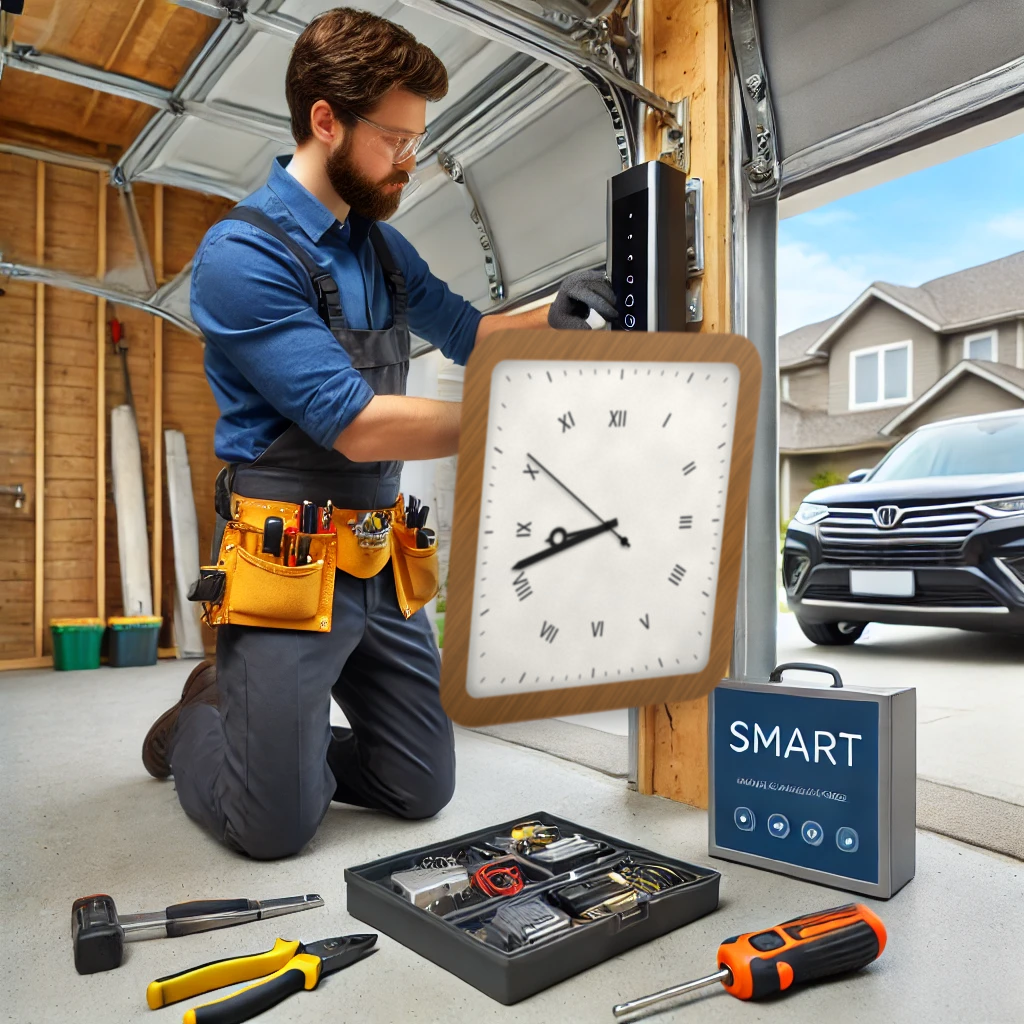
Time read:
h=8 m=41 s=51
